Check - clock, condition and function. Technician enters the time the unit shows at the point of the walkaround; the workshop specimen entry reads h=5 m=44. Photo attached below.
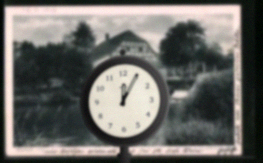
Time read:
h=12 m=5
